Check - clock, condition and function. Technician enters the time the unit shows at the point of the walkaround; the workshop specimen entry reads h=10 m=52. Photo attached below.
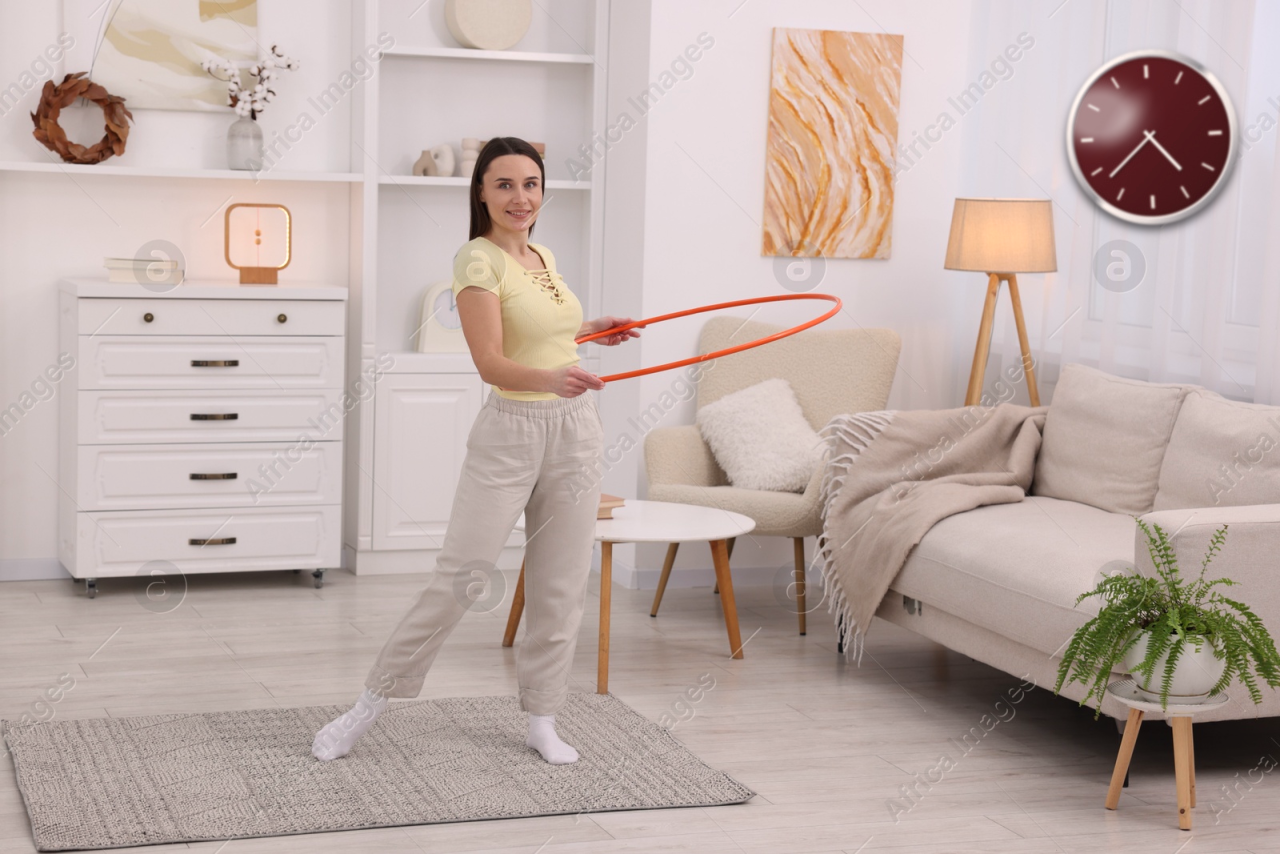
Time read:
h=4 m=38
